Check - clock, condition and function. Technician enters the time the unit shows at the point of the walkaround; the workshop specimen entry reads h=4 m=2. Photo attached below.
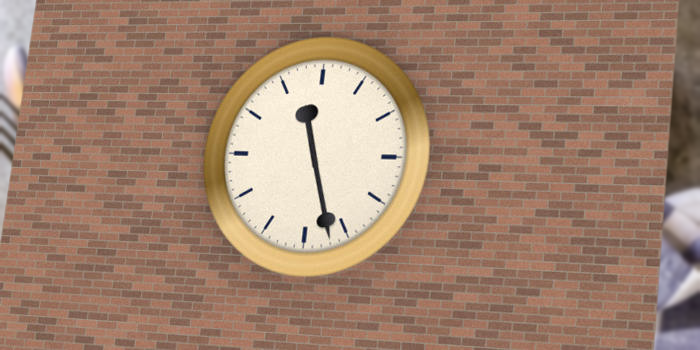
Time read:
h=11 m=27
